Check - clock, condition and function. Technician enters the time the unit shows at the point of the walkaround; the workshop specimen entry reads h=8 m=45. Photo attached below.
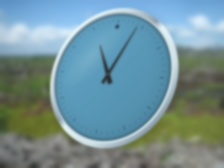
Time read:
h=11 m=4
